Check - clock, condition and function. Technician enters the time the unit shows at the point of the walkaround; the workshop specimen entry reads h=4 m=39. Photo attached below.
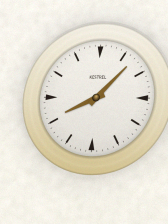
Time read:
h=8 m=7
